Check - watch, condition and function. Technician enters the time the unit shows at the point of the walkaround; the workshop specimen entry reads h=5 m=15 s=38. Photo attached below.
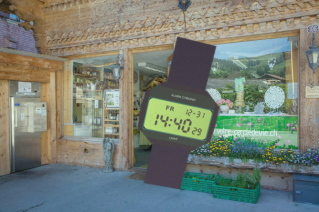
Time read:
h=14 m=40 s=29
